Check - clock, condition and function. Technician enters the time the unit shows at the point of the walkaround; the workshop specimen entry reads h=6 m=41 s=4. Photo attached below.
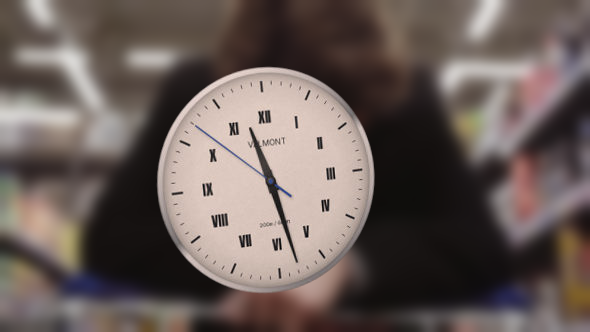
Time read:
h=11 m=27 s=52
